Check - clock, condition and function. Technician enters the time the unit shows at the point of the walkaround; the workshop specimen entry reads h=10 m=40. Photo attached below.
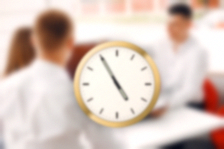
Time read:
h=4 m=55
